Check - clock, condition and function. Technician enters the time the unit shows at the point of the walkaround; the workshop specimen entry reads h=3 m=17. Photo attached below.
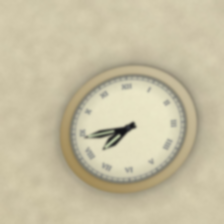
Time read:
h=7 m=44
